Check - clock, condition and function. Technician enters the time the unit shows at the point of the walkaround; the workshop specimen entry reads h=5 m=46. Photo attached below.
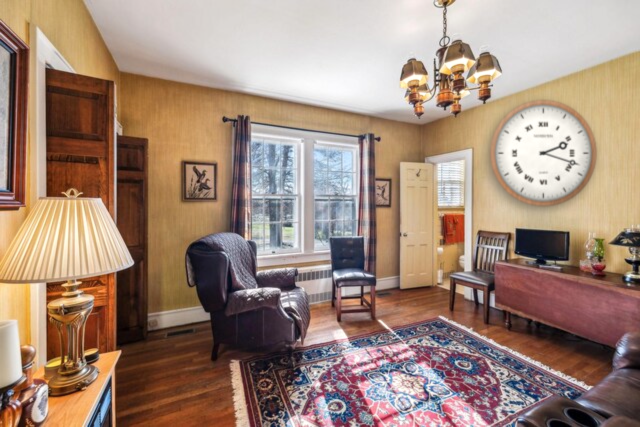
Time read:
h=2 m=18
